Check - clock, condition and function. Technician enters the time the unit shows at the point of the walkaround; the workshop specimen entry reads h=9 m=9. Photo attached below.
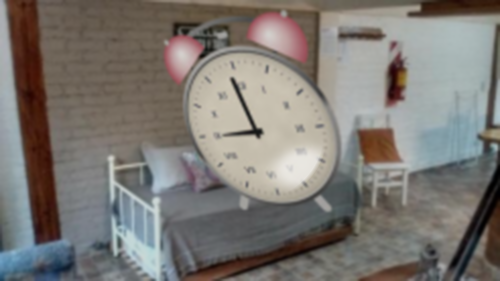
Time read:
h=8 m=59
